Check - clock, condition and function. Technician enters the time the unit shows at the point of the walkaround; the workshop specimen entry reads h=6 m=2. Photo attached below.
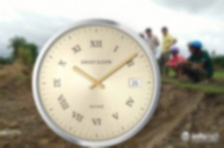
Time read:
h=10 m=9
